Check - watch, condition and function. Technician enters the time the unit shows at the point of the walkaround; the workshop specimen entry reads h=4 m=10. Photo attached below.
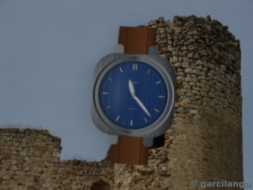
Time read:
h=11 m=23
